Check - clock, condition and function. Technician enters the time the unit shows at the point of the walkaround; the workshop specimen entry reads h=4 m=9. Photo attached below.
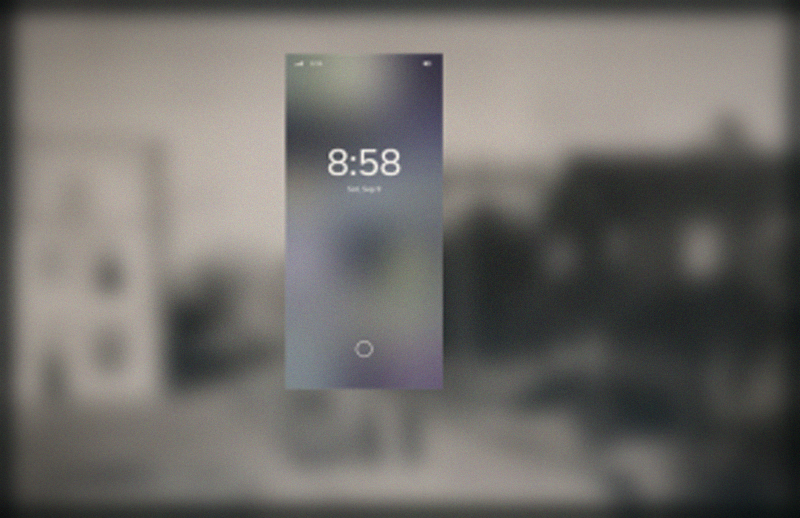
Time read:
h=8 m=58
